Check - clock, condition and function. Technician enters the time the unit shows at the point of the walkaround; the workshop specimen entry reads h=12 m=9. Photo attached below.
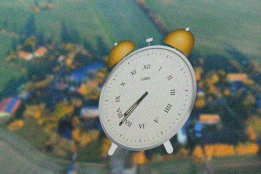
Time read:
h=7 m=37
